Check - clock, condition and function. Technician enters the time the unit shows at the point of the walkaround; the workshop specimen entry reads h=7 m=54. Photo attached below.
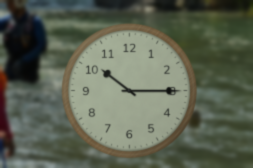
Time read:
h=10 m=15
